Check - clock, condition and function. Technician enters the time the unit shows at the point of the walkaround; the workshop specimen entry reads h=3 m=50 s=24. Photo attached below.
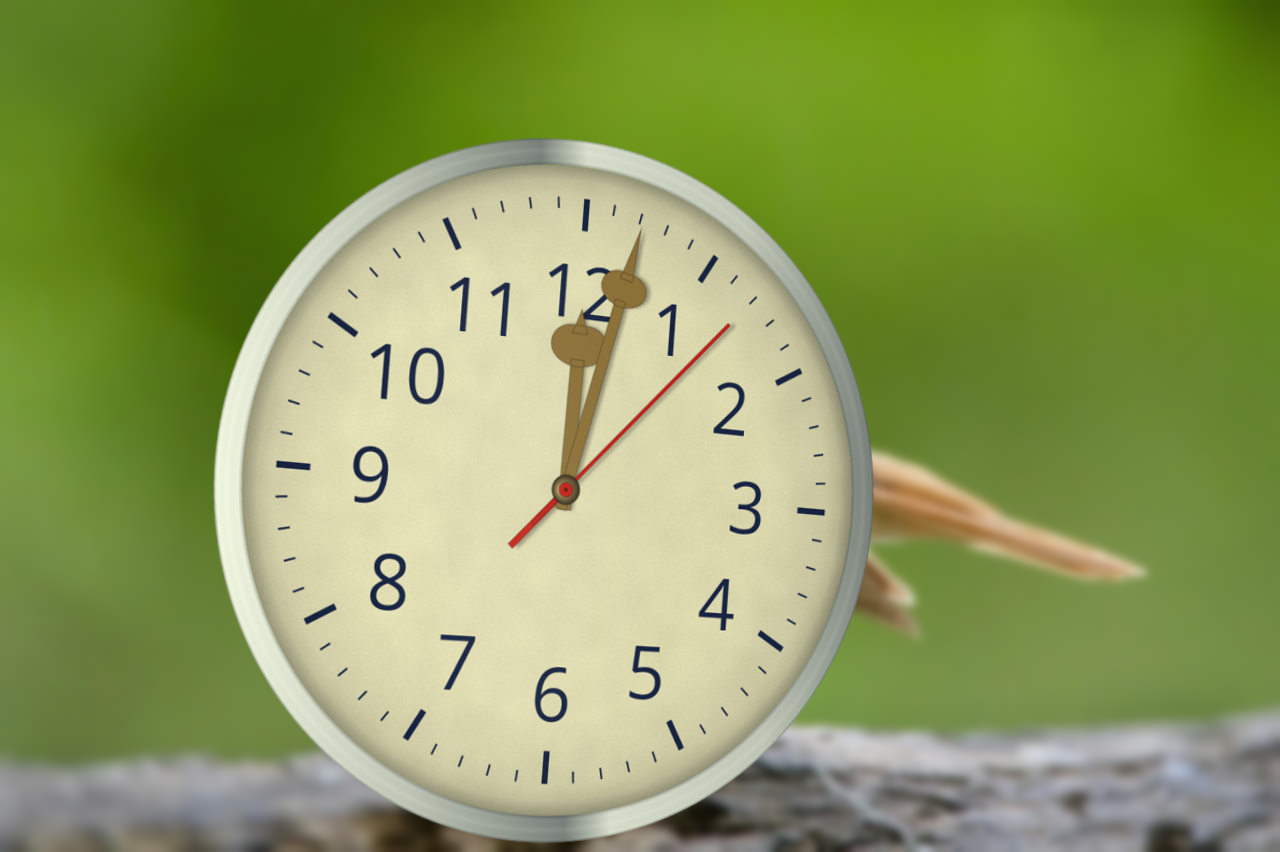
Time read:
h=12 m=2 s=7
